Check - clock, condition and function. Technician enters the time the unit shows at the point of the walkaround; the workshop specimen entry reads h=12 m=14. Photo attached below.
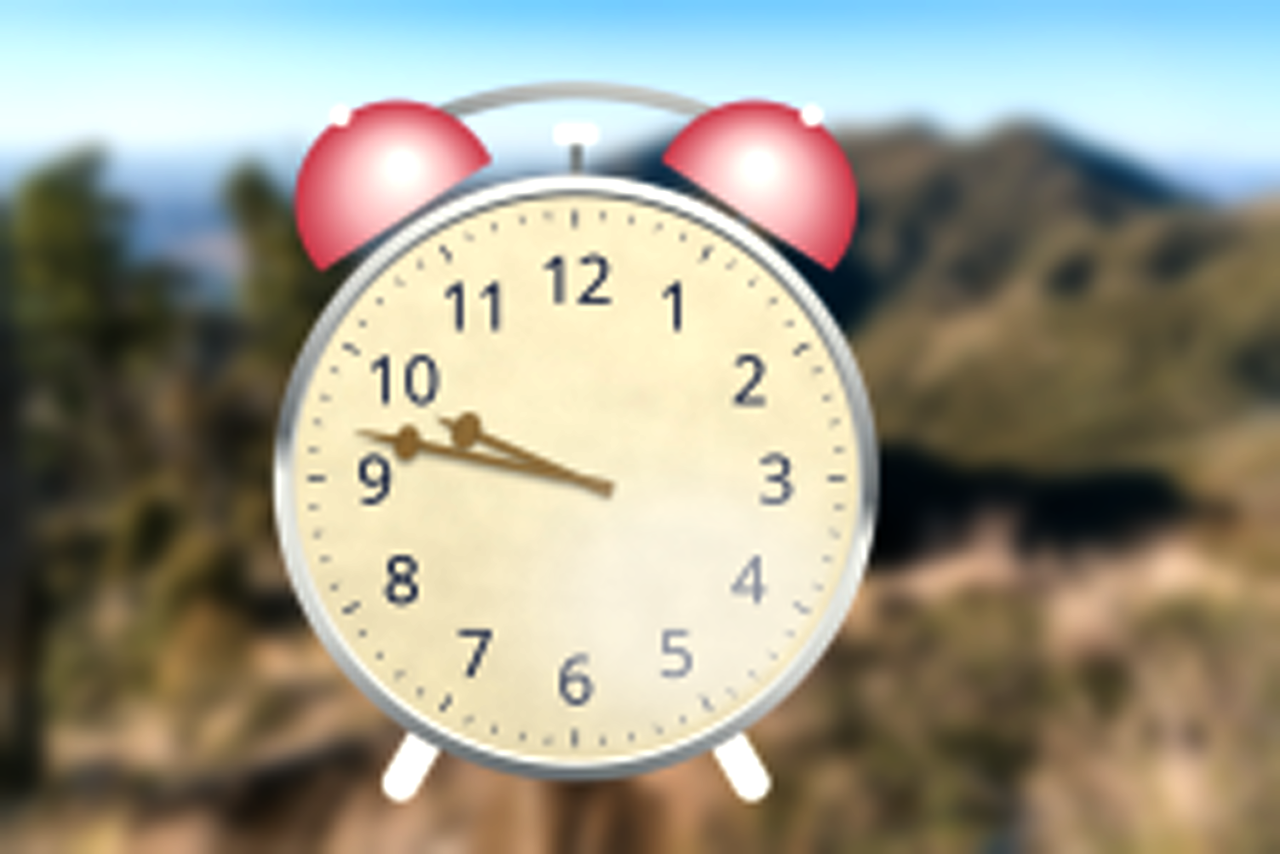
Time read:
h=9 m=47
